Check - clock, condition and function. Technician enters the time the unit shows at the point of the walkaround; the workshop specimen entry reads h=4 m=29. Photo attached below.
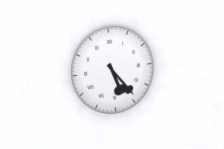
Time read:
h=5 m=24
